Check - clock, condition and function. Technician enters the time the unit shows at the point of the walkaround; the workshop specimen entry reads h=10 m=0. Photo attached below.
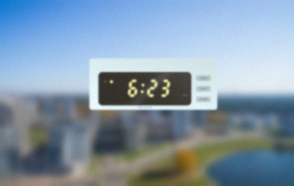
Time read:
h=6 m=23
